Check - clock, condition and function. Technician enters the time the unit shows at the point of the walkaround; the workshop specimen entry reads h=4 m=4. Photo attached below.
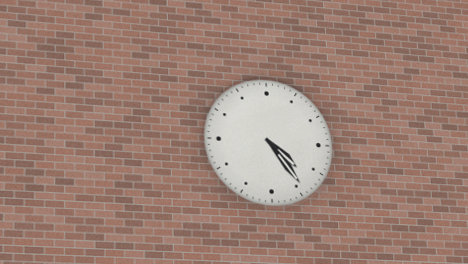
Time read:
h=4 m=24
